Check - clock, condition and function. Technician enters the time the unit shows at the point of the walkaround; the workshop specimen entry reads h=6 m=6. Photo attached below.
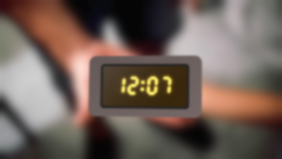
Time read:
h=12 m=7
